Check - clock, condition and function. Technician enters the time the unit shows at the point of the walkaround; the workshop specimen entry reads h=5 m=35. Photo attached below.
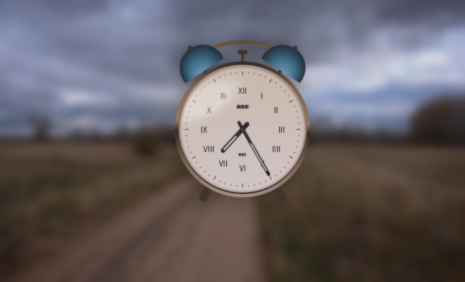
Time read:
h=7 m=25
